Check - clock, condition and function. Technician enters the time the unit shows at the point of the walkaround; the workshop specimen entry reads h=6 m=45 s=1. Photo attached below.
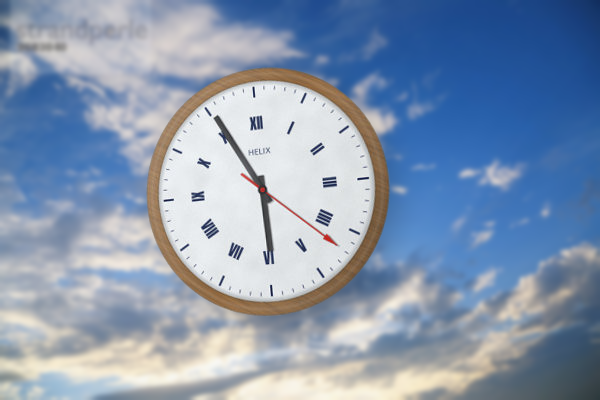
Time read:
h=5 m=55 s=22
